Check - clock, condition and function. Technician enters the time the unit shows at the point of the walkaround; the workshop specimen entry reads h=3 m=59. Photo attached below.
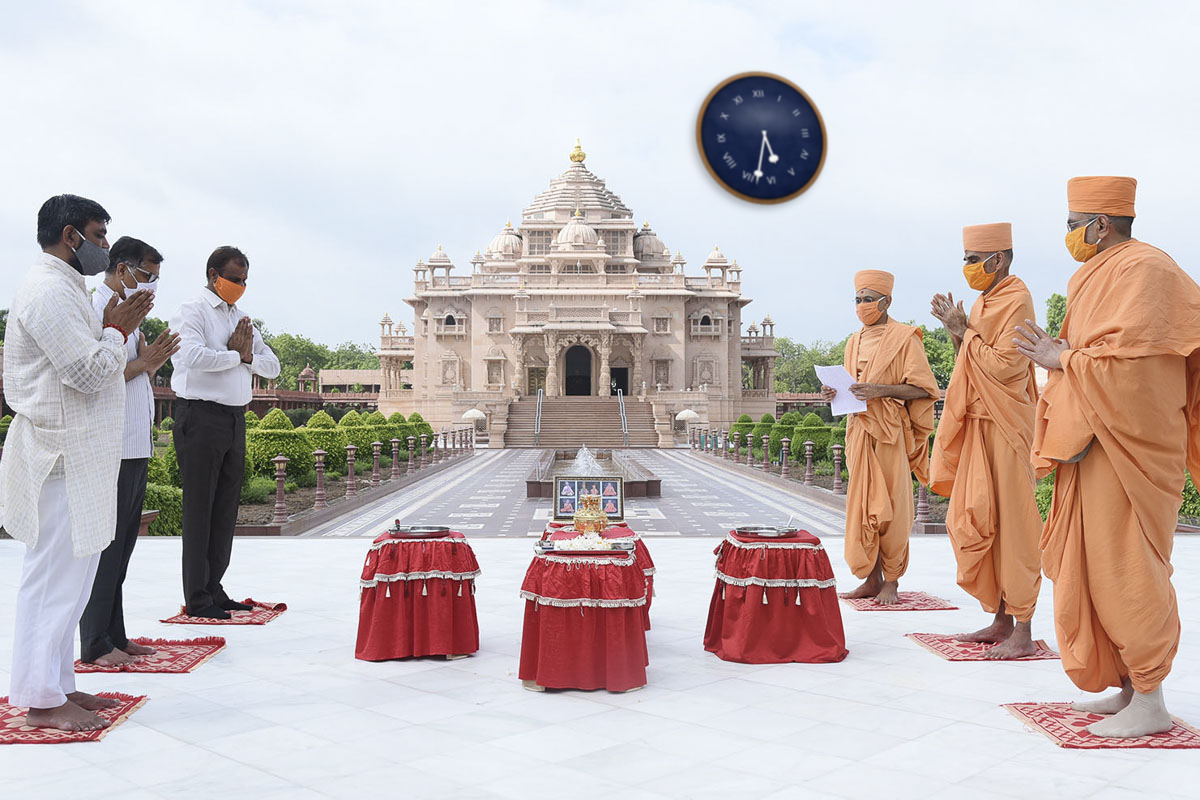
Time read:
h=5 m=33
